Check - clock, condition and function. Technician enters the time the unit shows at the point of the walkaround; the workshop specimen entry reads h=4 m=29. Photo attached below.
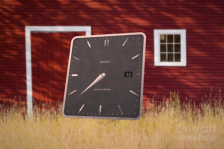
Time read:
h=7 m=38
